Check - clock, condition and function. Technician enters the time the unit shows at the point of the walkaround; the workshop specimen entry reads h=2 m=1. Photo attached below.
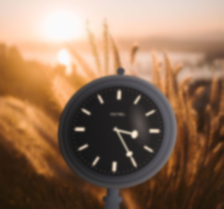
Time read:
h=3 m=25
